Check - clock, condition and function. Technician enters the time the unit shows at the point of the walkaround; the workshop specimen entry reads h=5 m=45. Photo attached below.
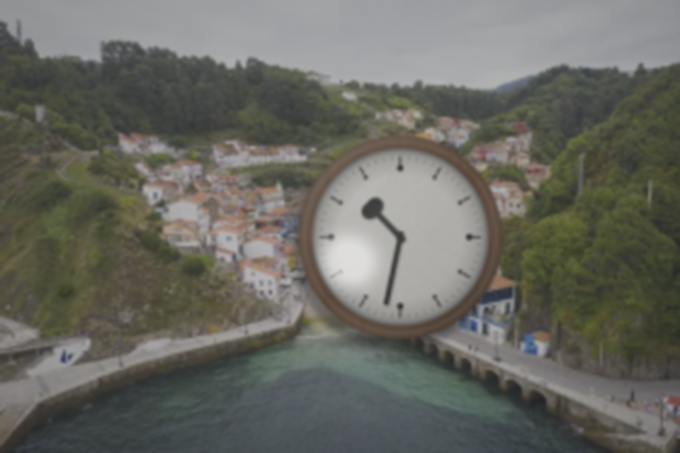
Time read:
h=10 m=32
